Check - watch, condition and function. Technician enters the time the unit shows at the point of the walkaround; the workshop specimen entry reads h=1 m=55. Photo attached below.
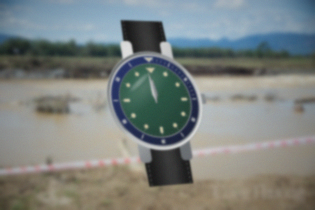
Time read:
h=11 m=59
